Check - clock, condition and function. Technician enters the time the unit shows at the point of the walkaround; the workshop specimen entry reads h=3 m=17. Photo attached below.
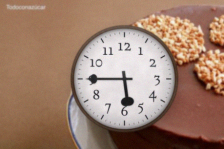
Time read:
h=5 m=45
